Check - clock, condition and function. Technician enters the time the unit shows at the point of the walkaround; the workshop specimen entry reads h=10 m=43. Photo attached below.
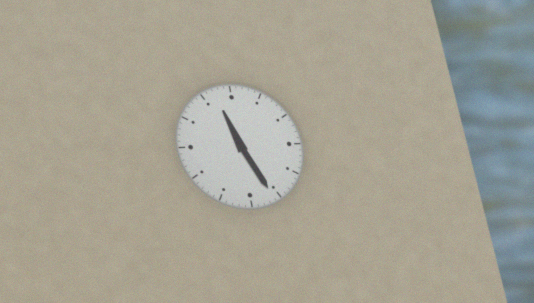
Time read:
h=11 m=26
